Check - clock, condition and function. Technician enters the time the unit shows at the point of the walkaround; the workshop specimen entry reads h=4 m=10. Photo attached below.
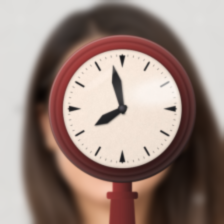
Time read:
h=7 m=58
